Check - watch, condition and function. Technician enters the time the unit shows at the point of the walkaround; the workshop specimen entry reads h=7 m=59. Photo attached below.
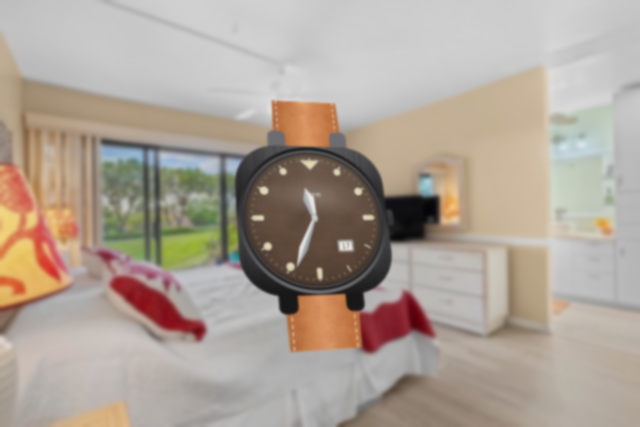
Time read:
h=11 m=34
